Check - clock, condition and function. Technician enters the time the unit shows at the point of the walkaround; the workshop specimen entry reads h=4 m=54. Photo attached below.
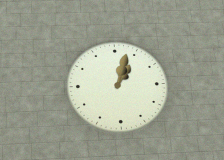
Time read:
h=1 m=3
